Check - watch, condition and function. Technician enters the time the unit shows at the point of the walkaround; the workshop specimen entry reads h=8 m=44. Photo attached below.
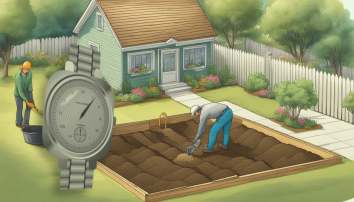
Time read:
h=1 m=6
